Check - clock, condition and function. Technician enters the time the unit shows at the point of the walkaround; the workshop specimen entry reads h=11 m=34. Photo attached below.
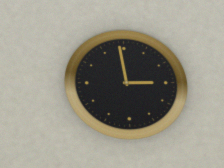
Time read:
h=2 m=59
